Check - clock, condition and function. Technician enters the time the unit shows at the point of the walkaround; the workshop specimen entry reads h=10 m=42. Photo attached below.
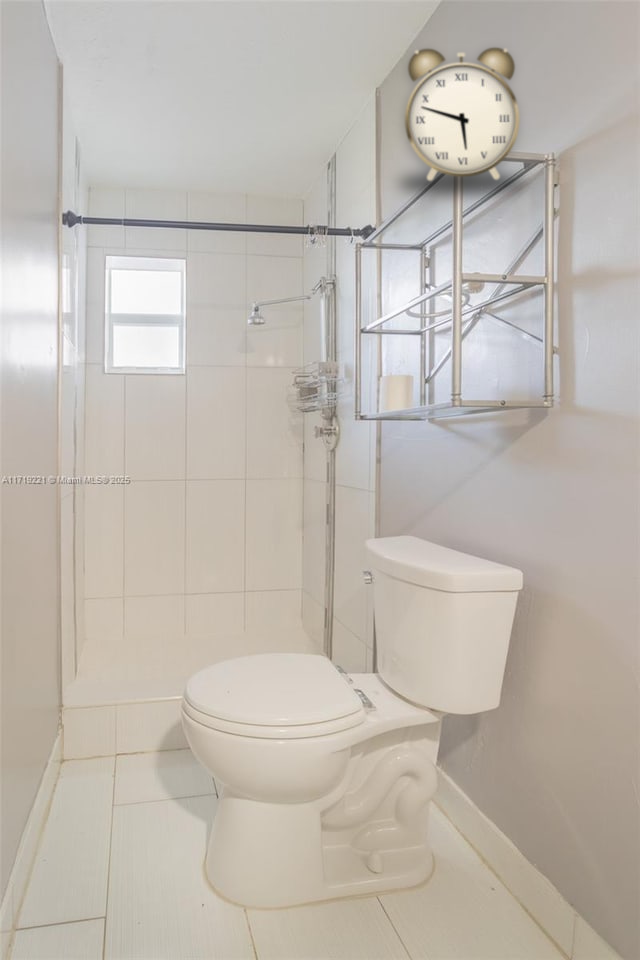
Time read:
h=5 m=48
